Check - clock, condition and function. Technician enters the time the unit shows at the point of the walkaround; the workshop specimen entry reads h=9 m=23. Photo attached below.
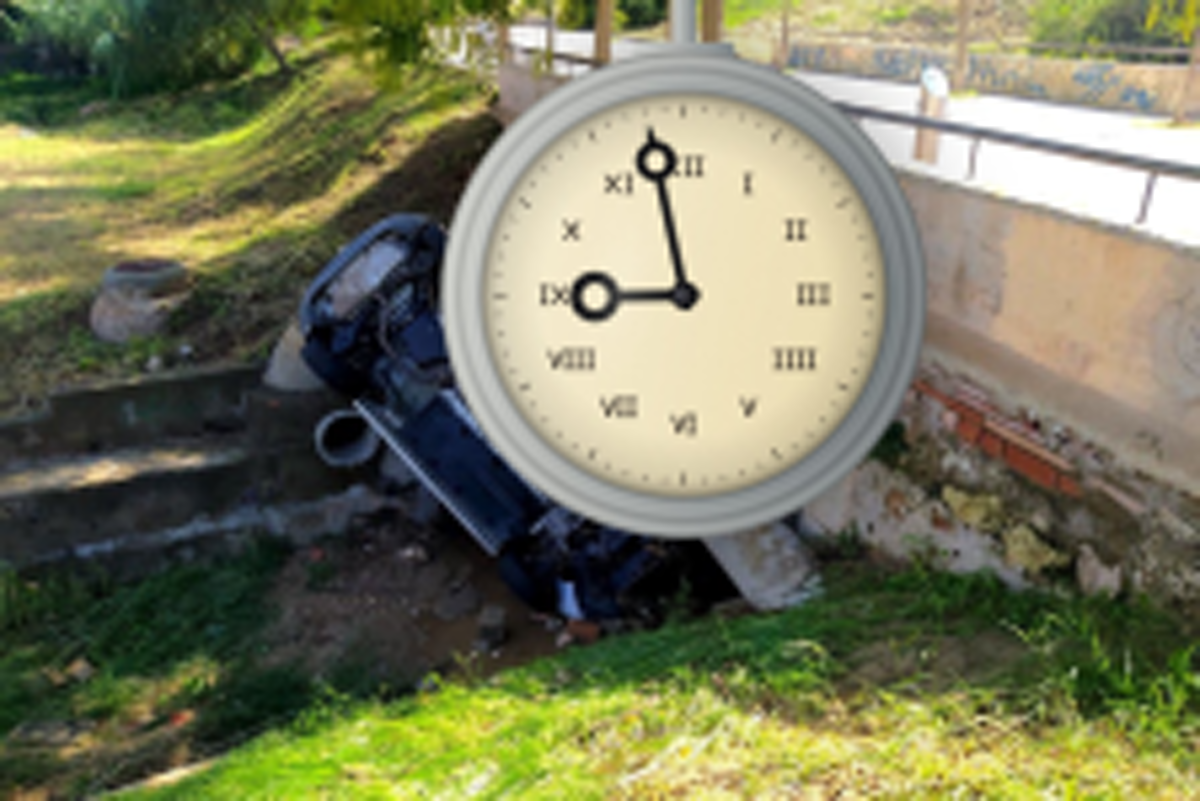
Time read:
h=8 m=58
